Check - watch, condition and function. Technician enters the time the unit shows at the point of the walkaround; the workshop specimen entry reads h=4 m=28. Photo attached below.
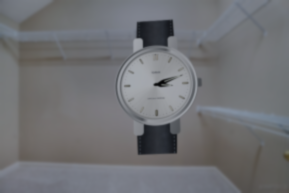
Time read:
h=3 m=12
